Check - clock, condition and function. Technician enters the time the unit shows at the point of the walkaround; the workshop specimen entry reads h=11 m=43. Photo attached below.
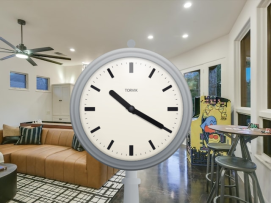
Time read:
h=10 m=20
